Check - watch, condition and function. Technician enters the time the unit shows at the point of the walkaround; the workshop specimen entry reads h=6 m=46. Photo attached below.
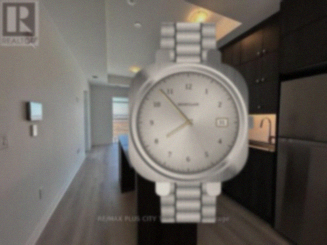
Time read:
h=7 m=53
